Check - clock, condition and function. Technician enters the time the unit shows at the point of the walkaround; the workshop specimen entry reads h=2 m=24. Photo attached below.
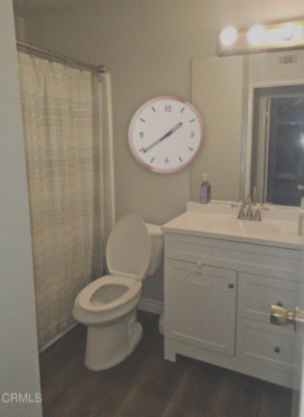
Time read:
h=1 m=39
